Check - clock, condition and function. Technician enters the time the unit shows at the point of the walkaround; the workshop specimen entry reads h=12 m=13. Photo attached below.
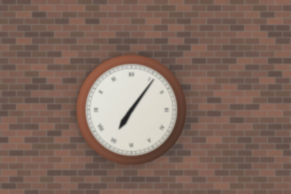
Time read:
h=7 m=6
